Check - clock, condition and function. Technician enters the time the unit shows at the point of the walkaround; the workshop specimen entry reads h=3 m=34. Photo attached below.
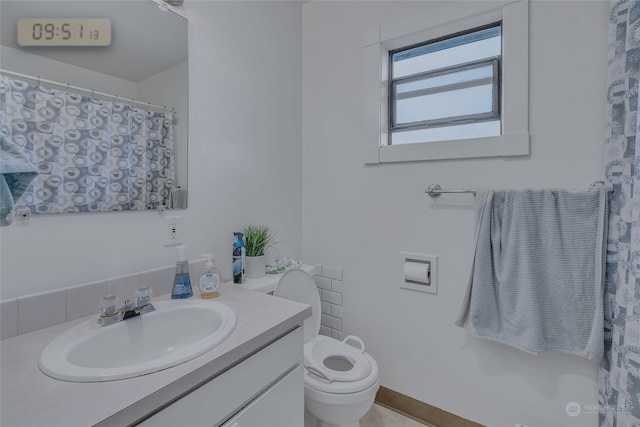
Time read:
h=9 m=51
